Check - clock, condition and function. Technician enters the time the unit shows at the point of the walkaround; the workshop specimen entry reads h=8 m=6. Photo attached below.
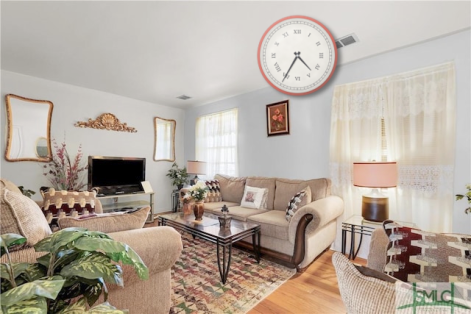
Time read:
h=4 m=35
